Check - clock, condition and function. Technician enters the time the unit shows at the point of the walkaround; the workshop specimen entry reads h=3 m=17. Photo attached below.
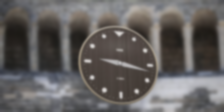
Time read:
h=9 m=17
